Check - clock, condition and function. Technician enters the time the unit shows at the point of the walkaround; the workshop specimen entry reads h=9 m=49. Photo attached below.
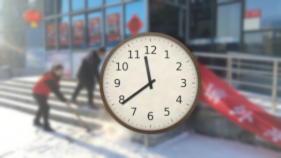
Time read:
h=11 m=39
